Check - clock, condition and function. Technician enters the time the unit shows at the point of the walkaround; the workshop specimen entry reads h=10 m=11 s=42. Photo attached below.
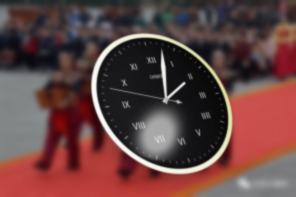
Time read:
h=2 m=2 s=48
